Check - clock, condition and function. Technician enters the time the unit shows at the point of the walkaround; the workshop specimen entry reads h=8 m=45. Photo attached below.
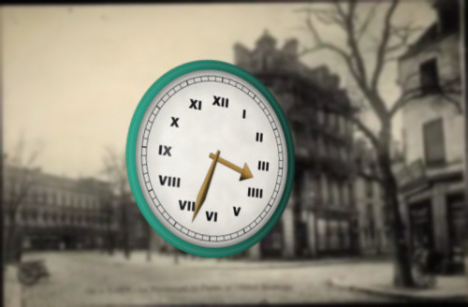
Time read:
h=3 m=33
